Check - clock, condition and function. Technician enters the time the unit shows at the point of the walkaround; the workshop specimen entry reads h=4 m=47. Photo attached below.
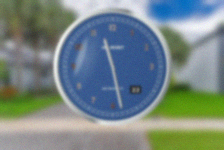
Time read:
h=11 m=28
